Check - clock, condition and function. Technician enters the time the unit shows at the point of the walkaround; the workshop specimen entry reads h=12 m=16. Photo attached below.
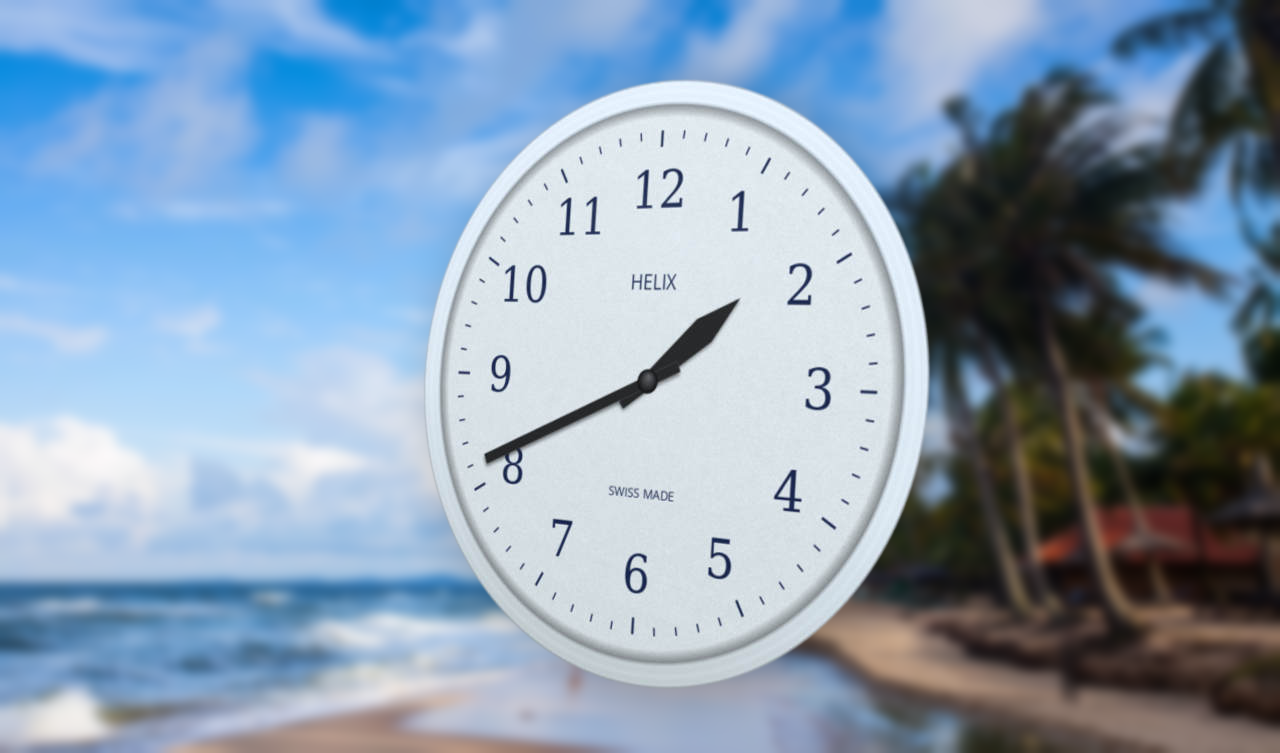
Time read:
h=1 m=41
